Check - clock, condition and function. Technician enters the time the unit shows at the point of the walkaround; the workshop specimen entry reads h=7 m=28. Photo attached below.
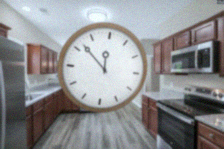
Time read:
h=11 m=52
